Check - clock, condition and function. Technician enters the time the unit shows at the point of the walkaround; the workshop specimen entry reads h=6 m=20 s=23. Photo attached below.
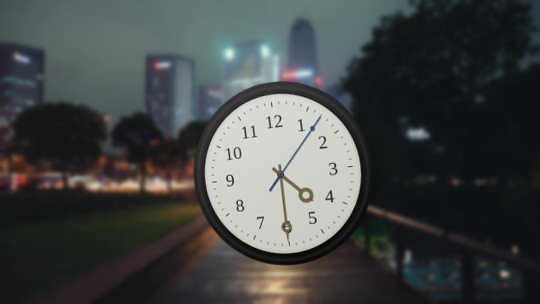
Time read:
h=4 m=30 s=7
